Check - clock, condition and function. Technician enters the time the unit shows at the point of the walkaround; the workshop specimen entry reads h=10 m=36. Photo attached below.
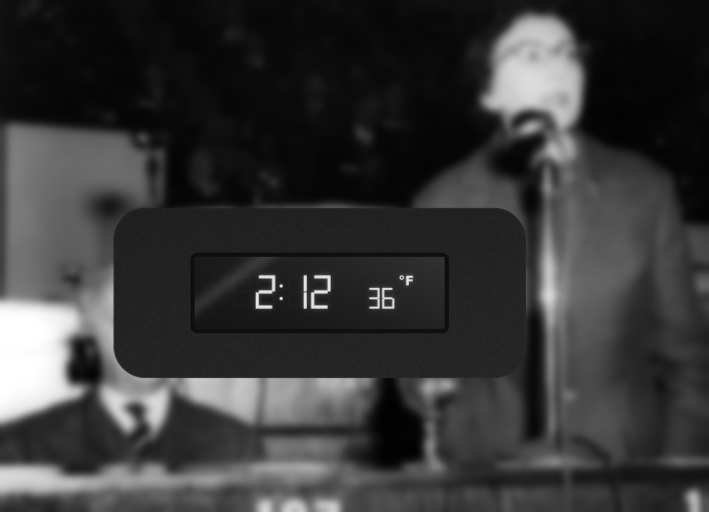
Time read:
h=2 m=12
